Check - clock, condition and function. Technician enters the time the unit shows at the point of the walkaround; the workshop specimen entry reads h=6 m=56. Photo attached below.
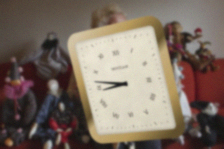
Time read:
h=8 m=47
